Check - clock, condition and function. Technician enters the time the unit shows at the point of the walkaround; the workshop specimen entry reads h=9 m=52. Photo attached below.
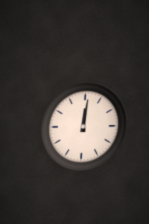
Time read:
h=12 m=1
